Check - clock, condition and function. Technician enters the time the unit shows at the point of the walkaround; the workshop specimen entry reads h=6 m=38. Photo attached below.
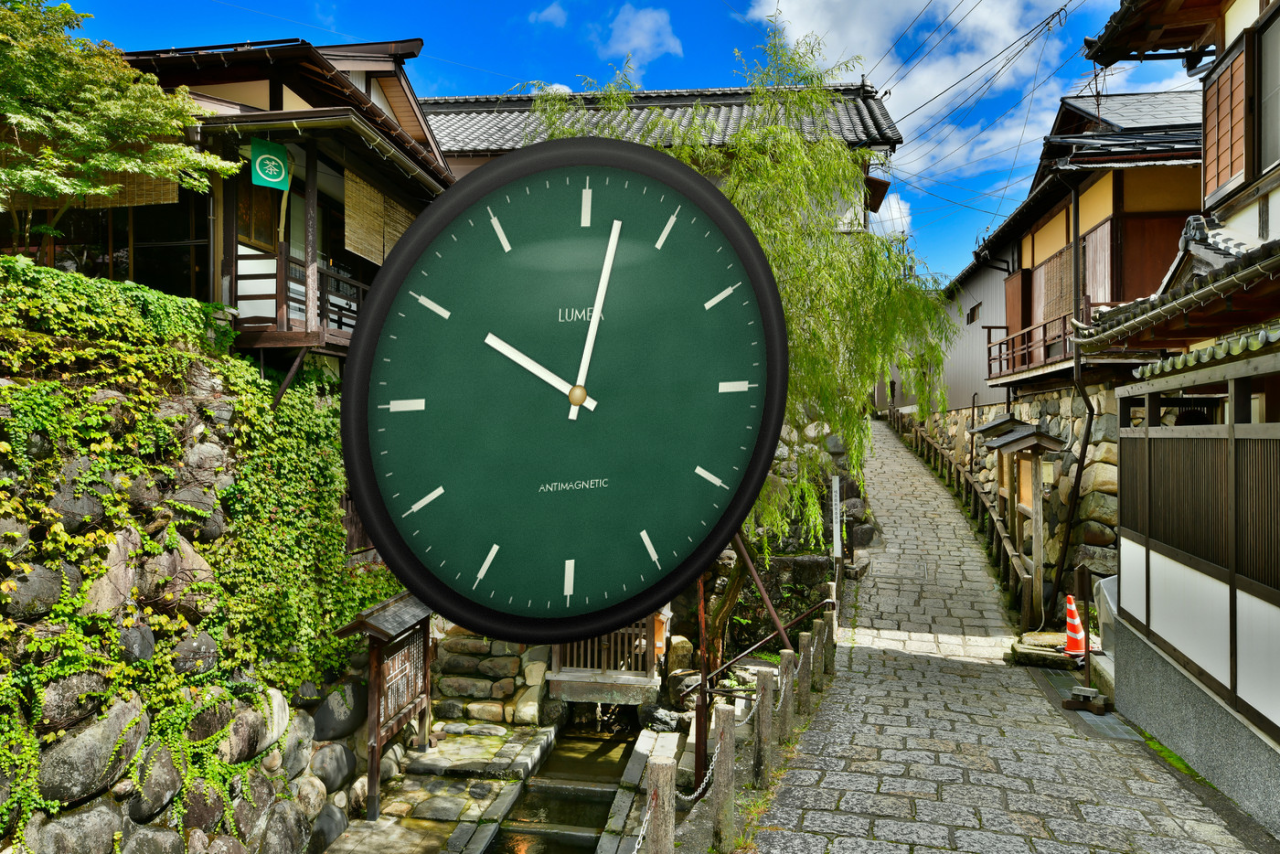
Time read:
h=10 m=2
